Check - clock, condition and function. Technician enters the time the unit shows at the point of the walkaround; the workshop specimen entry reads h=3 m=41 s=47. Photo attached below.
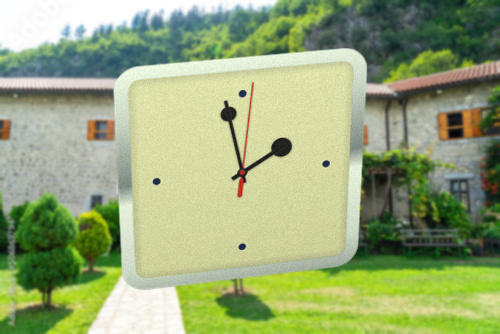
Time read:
h=1 m=58 s=1
